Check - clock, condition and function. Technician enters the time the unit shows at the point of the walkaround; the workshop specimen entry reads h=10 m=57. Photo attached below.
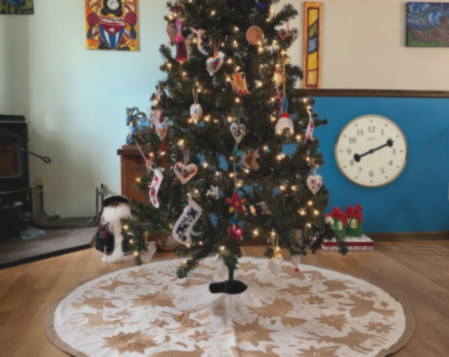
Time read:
h=8 m=11
